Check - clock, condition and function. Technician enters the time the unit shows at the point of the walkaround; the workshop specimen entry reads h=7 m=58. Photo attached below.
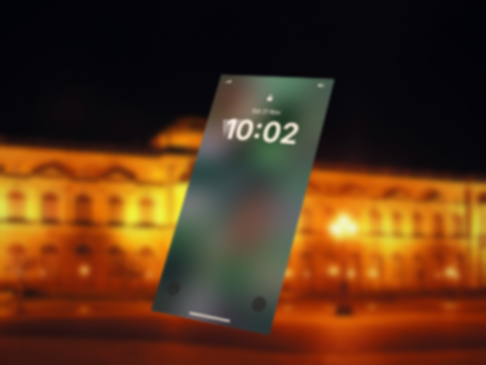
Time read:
h=10 m=2
